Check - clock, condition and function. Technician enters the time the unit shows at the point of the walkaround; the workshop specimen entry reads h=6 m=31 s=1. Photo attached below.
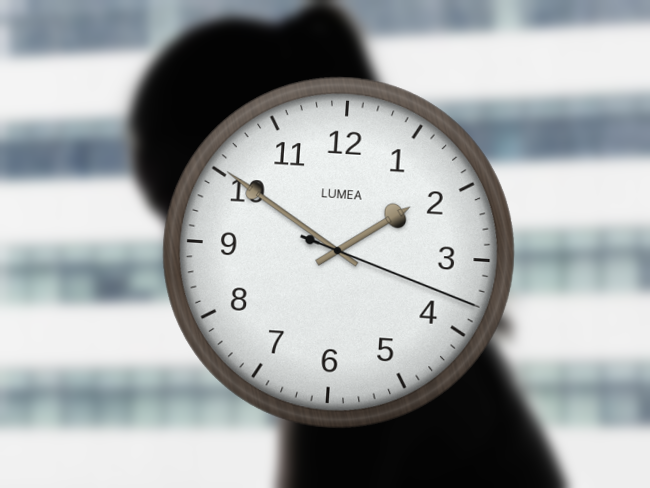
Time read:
h=1 m=50 s=18
